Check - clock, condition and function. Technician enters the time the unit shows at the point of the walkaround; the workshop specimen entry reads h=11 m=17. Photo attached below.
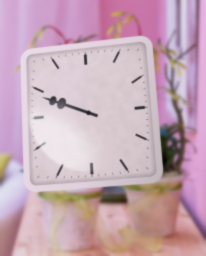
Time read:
h=9 m=49
